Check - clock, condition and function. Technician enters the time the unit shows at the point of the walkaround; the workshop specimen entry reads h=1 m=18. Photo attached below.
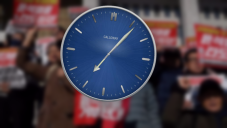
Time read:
h=7 m=6
